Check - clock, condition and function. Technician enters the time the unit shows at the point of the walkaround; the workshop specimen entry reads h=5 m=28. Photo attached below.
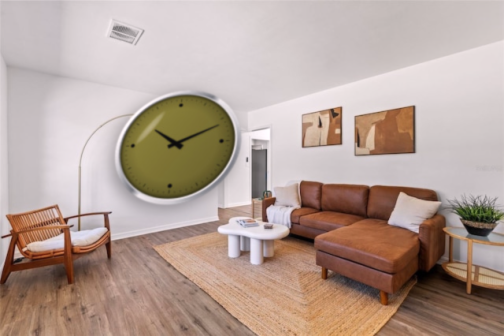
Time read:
h=10 m=11
